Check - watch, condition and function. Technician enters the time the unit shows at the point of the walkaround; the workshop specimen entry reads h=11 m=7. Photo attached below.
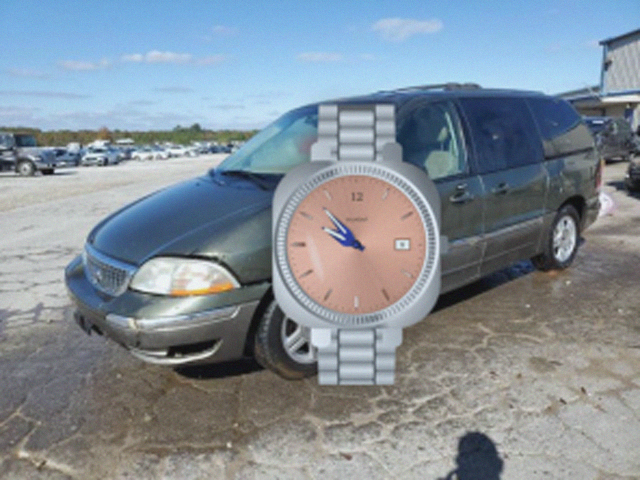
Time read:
h=9 m=53
